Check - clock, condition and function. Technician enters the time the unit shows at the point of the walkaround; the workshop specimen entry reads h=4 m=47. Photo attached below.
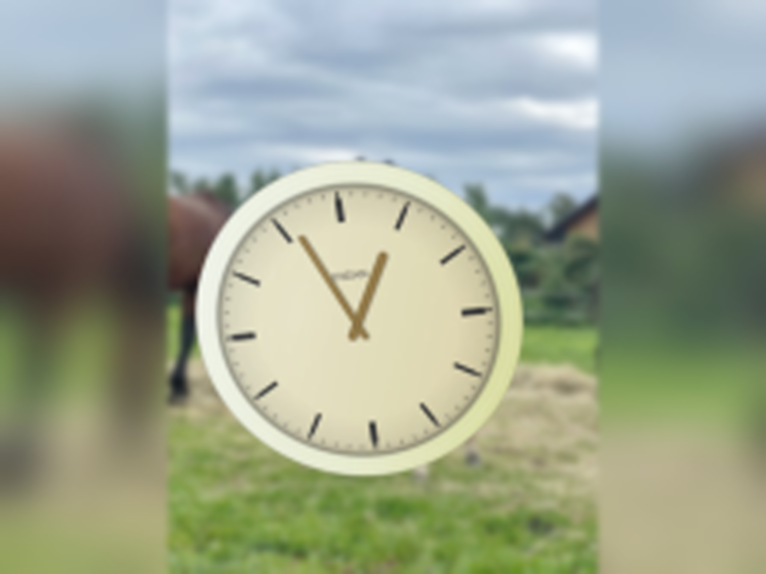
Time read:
h=12 m=56
